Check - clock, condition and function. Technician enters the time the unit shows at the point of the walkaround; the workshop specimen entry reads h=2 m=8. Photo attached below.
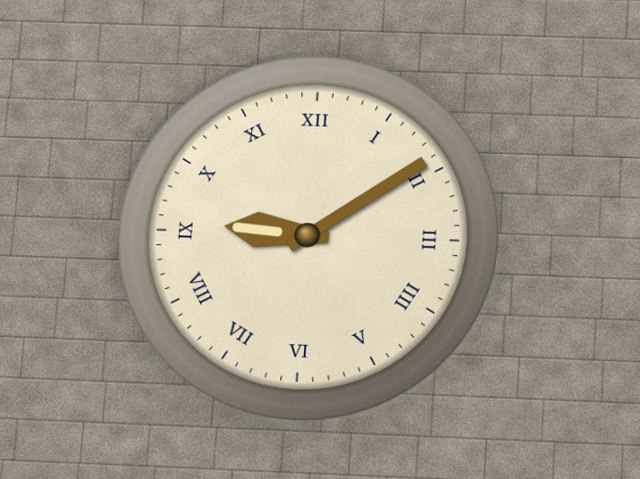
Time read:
h=9 m=9
